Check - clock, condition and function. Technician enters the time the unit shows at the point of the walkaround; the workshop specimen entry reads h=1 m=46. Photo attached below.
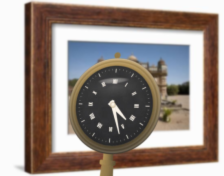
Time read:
h=4 m=27
